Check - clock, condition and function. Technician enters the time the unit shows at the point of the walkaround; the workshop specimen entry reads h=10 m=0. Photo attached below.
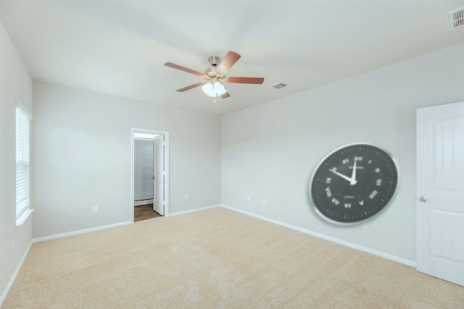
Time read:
h=11 m=49
